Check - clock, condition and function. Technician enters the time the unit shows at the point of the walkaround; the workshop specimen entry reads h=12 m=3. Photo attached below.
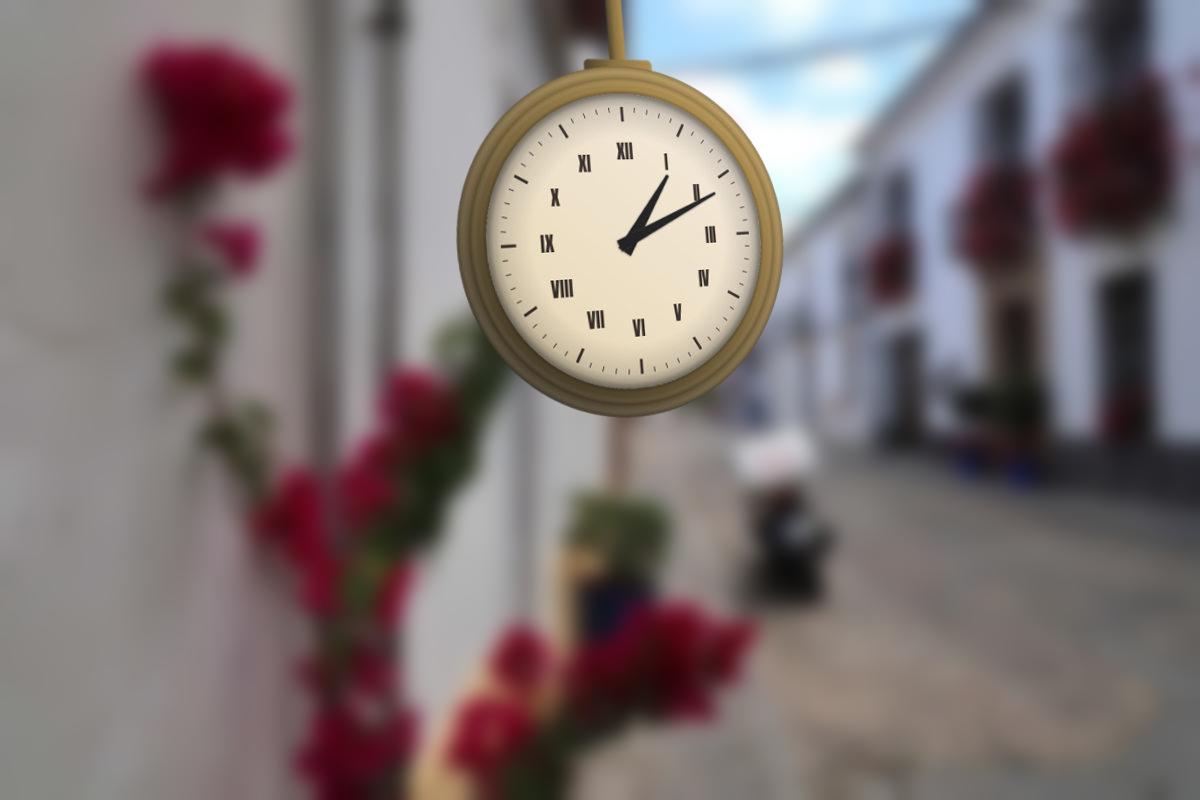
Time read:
h=1 m=11
